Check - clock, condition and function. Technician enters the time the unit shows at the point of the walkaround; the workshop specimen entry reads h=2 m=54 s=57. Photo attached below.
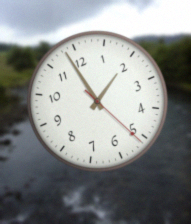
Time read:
h=1 m=58 s=26
